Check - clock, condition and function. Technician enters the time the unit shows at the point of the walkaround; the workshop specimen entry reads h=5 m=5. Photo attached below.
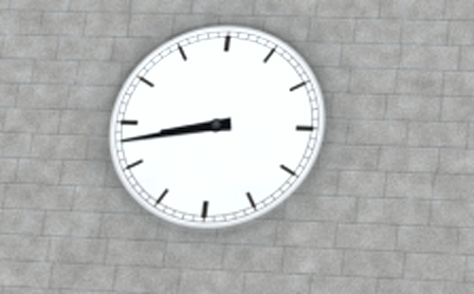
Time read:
h=8 m=43
